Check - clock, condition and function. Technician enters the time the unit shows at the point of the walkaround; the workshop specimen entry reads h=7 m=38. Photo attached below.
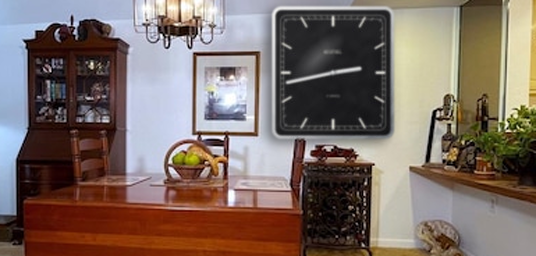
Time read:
h=2 m=43
